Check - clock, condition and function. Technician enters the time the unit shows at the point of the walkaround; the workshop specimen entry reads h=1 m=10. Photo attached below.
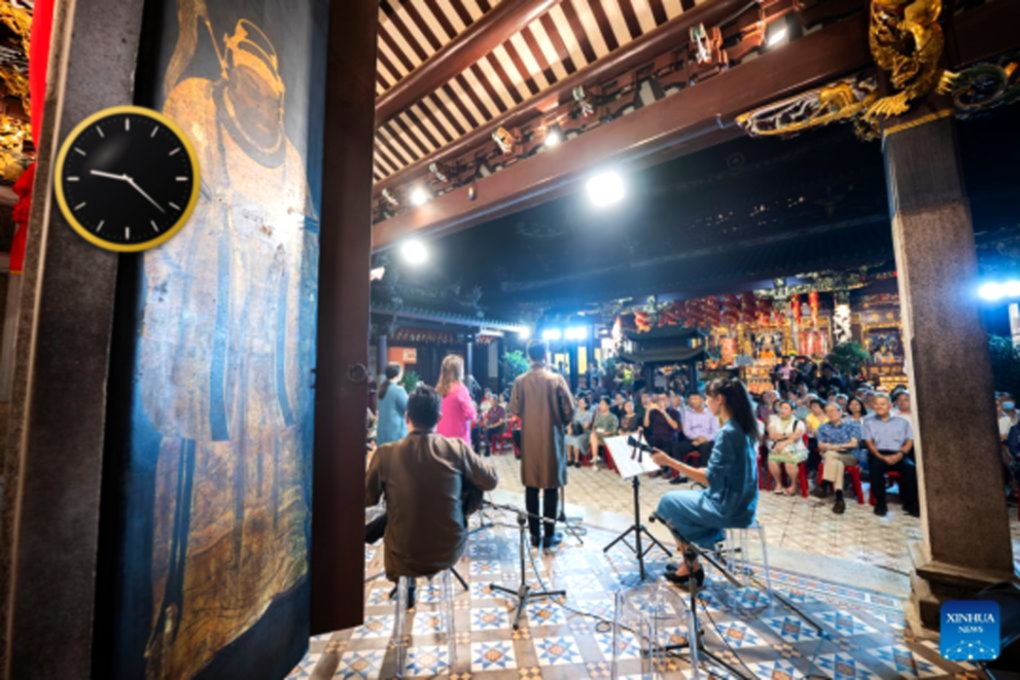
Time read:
h=9 m=22
